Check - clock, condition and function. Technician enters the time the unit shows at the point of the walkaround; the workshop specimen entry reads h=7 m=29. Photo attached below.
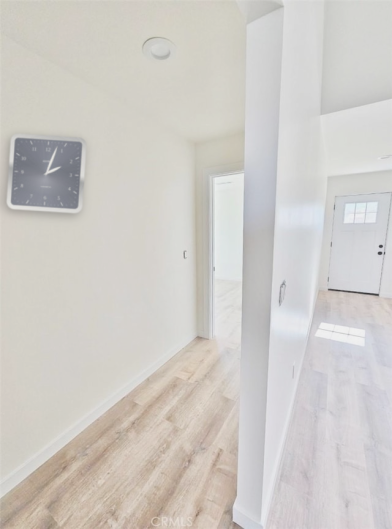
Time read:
h=2 m=3
